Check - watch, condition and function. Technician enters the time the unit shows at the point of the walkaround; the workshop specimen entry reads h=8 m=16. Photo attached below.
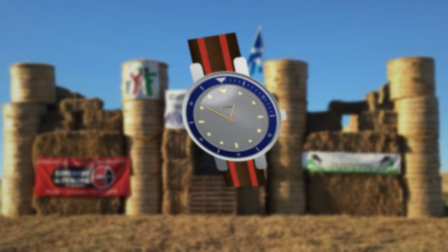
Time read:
h=12 m=51
